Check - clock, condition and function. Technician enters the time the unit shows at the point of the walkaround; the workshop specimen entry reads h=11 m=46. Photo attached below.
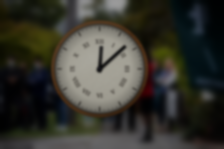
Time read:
h=12 m=8
